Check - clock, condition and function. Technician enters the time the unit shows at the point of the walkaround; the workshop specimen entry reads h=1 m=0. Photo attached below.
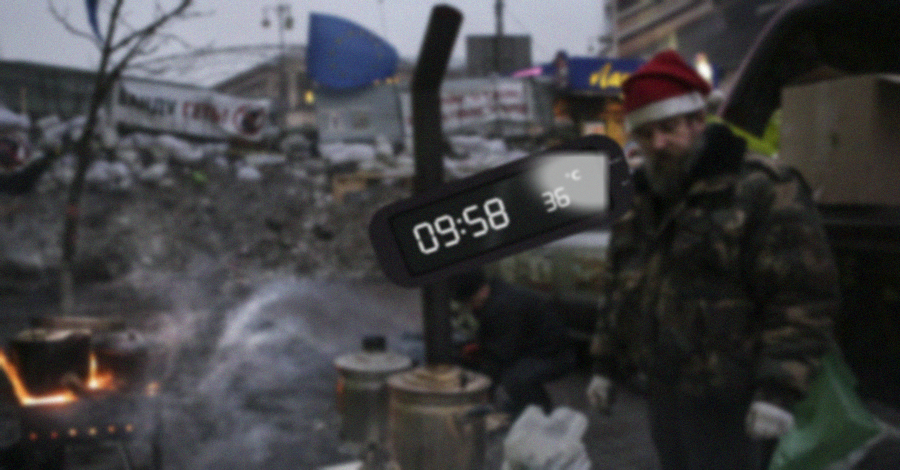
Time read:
h=9 m=58
